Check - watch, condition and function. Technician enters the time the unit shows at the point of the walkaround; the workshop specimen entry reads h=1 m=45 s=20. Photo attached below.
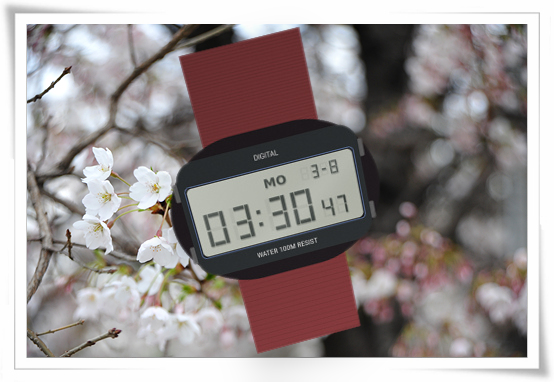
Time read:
h=3 m=30 s=47
